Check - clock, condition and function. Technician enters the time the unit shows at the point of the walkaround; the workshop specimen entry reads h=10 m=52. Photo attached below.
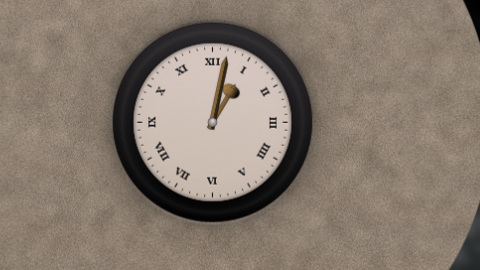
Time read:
h=1 m=2
